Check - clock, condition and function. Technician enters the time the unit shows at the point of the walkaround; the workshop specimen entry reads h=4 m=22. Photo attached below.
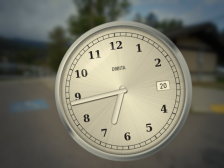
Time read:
h=6 m=44
